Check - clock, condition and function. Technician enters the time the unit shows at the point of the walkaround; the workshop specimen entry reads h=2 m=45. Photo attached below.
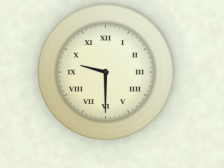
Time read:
h=9 m=30
